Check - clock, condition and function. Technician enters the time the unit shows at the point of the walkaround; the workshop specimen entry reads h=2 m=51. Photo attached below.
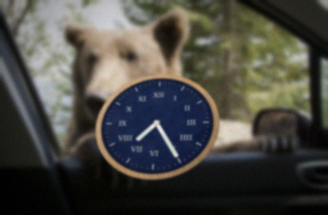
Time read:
h=7 m=25
